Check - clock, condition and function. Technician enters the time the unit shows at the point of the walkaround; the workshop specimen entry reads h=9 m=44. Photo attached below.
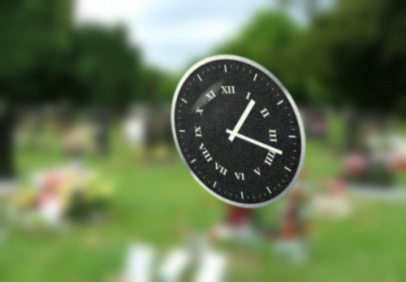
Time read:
h=1 m=18
